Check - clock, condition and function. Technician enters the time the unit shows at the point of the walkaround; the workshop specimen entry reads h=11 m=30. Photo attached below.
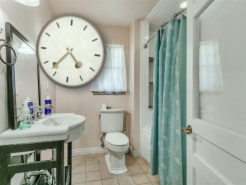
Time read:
h=4 m=37
